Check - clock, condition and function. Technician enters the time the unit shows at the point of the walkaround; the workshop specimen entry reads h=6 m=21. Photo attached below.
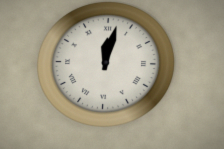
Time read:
h=12 m=2
